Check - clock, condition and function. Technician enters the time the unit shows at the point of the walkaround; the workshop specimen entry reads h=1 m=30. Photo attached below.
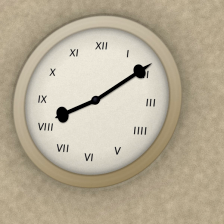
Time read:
h=8 m=9
